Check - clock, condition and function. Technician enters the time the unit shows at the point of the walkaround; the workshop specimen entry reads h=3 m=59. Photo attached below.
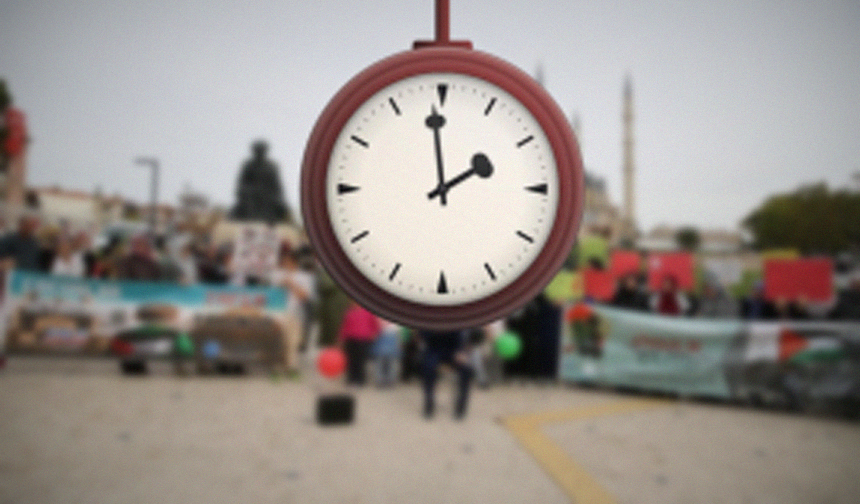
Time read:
h=1 m=59
